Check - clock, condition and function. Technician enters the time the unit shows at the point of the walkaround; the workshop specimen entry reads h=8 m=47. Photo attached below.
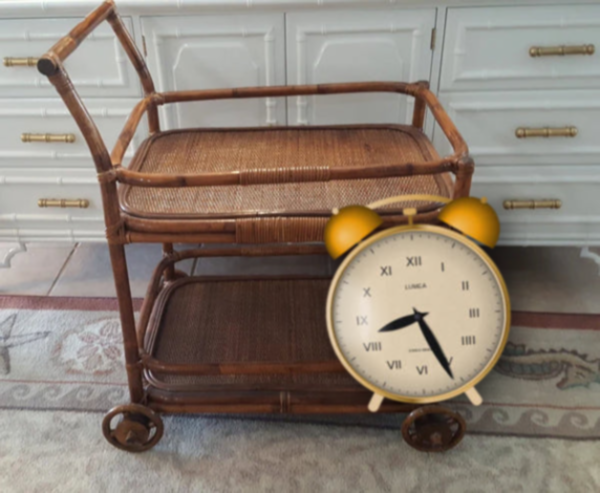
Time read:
h=8 m=26
